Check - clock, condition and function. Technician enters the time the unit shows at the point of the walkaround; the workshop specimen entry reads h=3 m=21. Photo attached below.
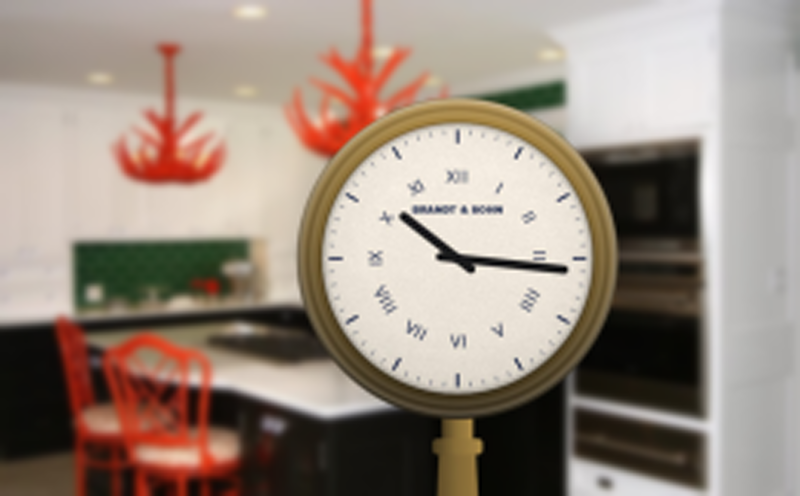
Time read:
h=10 m=16
